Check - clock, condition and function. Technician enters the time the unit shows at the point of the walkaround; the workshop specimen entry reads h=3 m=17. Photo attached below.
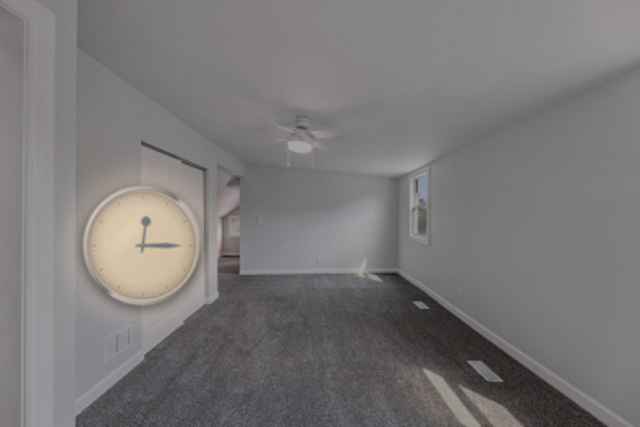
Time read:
h=12 m=15
